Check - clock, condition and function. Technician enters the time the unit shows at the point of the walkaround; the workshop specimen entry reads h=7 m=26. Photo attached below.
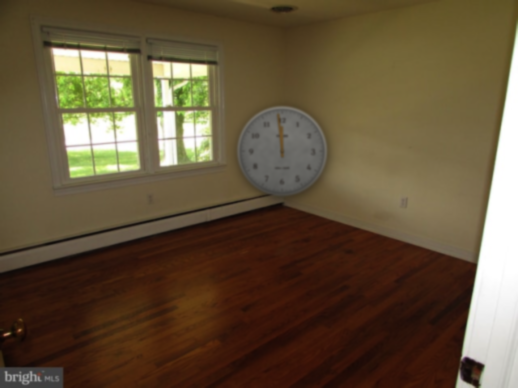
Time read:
h=11 m=59
